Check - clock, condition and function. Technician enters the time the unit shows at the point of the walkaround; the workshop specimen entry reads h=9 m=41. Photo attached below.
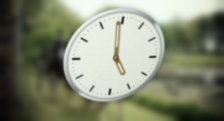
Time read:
h=4 m=59
